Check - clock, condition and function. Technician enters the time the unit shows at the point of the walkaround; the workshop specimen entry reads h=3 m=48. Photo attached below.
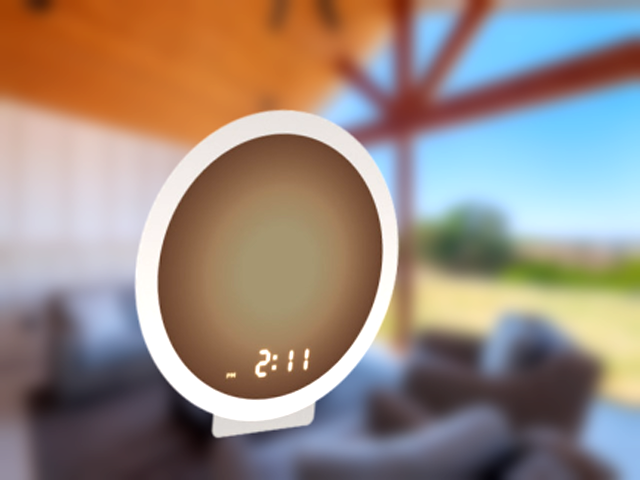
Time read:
h=2 m=11
